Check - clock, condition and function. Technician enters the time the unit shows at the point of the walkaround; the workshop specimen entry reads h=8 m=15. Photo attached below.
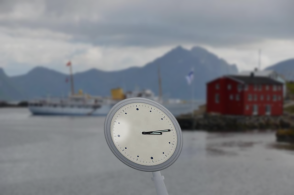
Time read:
h=3 m=15
